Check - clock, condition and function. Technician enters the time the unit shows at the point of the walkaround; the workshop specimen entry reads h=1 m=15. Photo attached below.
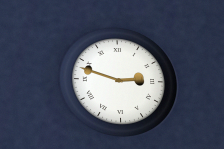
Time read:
h=2 m=48
